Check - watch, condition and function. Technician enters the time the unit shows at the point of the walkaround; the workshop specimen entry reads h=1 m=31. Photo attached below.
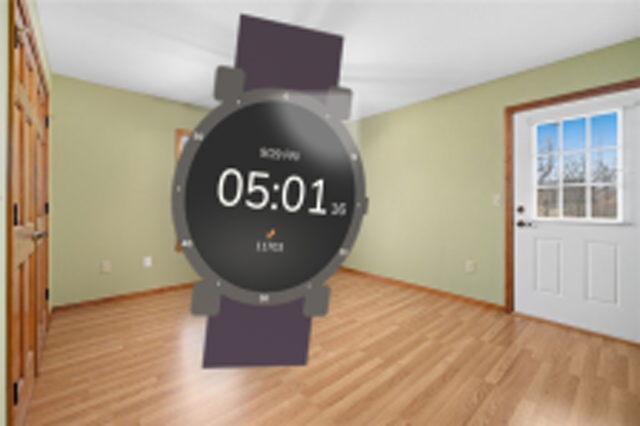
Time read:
h=5 m=1
